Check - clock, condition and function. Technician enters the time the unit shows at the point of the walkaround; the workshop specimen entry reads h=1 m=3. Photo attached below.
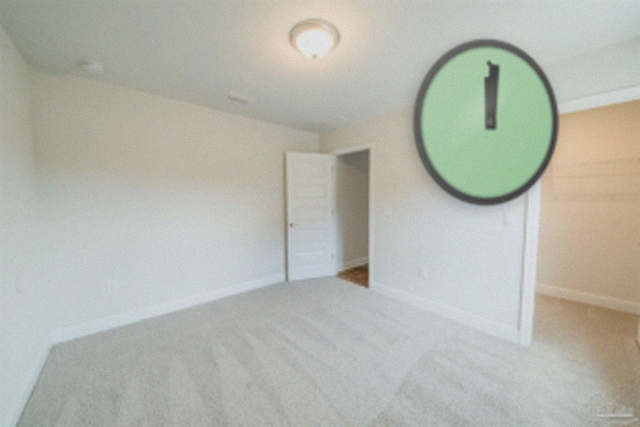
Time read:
h=12 m=1
